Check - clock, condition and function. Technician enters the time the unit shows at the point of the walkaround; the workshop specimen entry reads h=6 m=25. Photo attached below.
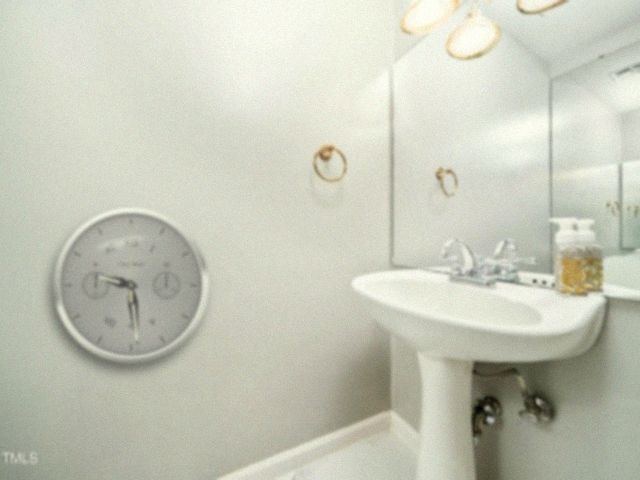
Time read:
h=9 m=29
